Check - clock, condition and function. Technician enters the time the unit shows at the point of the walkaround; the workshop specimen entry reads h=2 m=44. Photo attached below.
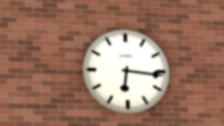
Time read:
h=6 m=16
